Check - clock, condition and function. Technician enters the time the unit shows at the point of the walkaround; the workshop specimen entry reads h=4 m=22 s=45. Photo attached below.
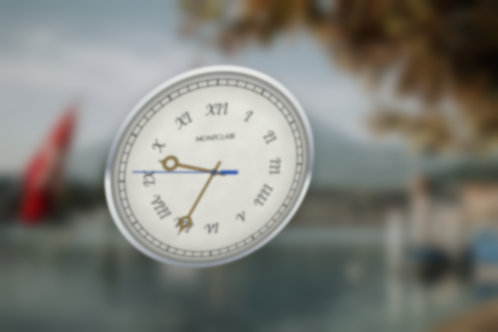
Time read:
h=9 m=34 s=46
